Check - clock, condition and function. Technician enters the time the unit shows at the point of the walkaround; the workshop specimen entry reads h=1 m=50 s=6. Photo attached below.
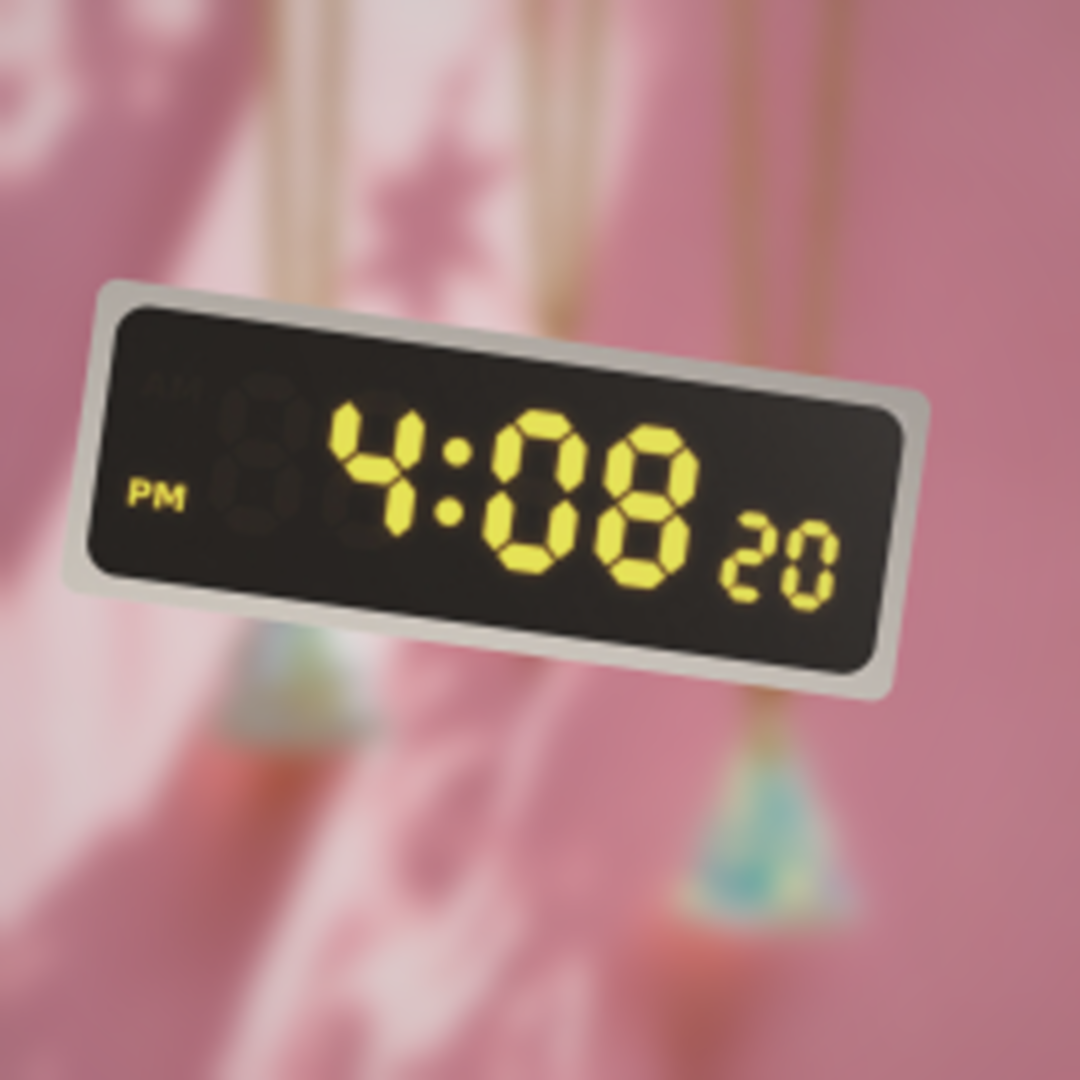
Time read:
h=4 m=8 s=20
